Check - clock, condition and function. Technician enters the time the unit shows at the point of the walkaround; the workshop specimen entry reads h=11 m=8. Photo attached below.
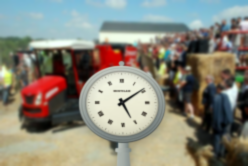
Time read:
h=5 m=9
